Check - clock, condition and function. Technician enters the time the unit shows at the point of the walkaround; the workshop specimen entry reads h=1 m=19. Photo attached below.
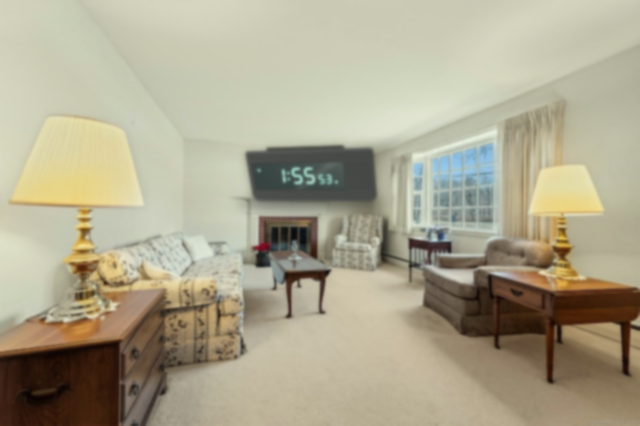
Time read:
h=1 m=55
